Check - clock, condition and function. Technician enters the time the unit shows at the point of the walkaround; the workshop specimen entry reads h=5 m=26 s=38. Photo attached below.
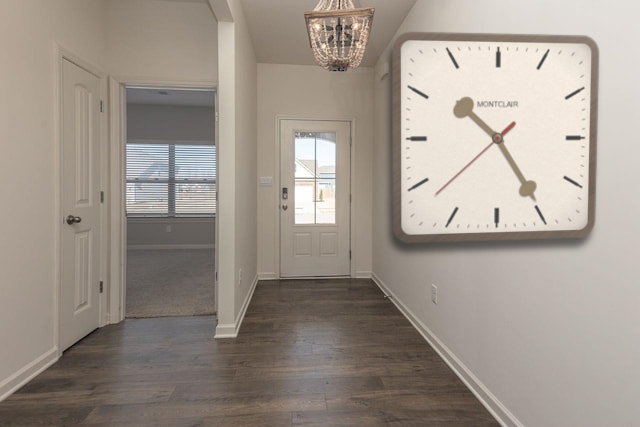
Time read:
h=10 m=24 s=38
